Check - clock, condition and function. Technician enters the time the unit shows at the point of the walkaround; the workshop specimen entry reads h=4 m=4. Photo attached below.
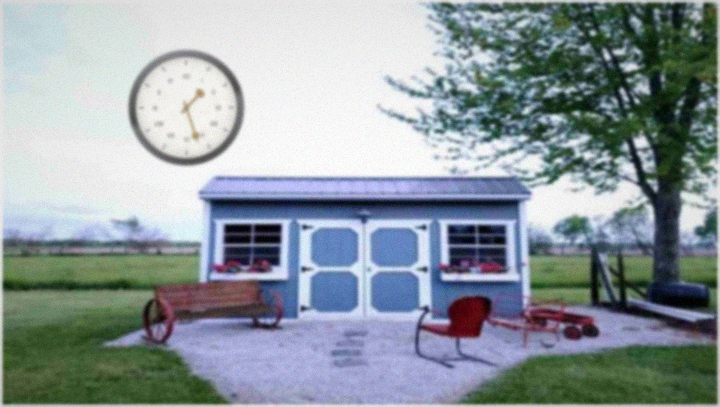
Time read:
h=1 m=27
